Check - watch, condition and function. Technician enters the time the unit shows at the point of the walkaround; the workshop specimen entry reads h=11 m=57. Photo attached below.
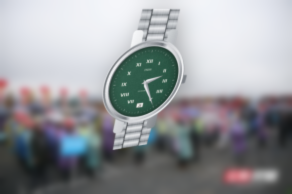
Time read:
h=2 m=25
